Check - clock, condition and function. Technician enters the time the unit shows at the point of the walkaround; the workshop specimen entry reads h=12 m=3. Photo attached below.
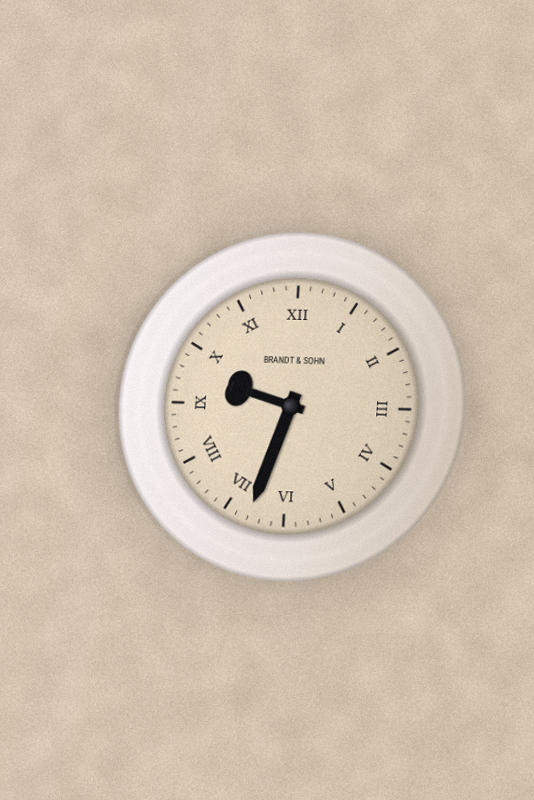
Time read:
h=9 m=33
